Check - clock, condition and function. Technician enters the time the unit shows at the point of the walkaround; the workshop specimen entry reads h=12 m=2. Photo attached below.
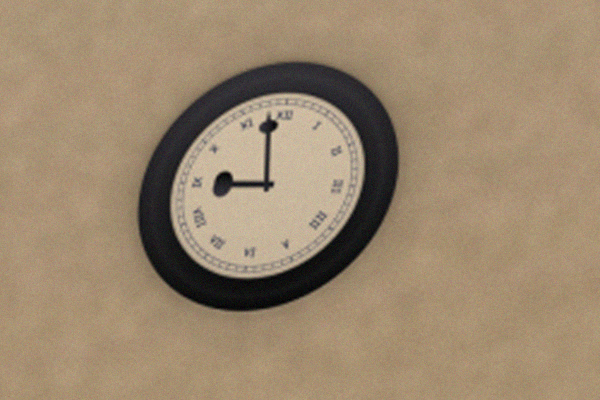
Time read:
h=8 m=58
